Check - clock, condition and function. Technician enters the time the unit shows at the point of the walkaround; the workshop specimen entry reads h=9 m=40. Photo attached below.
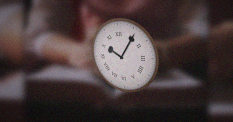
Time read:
h=10 m=6
